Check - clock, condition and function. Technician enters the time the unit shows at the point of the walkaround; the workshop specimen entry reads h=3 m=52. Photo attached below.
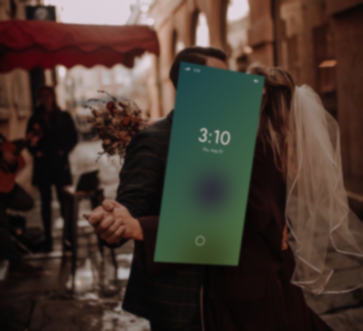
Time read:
h=3 m=10
